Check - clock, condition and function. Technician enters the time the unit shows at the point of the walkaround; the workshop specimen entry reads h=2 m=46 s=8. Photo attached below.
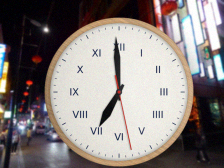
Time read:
h=6 m=59 s=28
